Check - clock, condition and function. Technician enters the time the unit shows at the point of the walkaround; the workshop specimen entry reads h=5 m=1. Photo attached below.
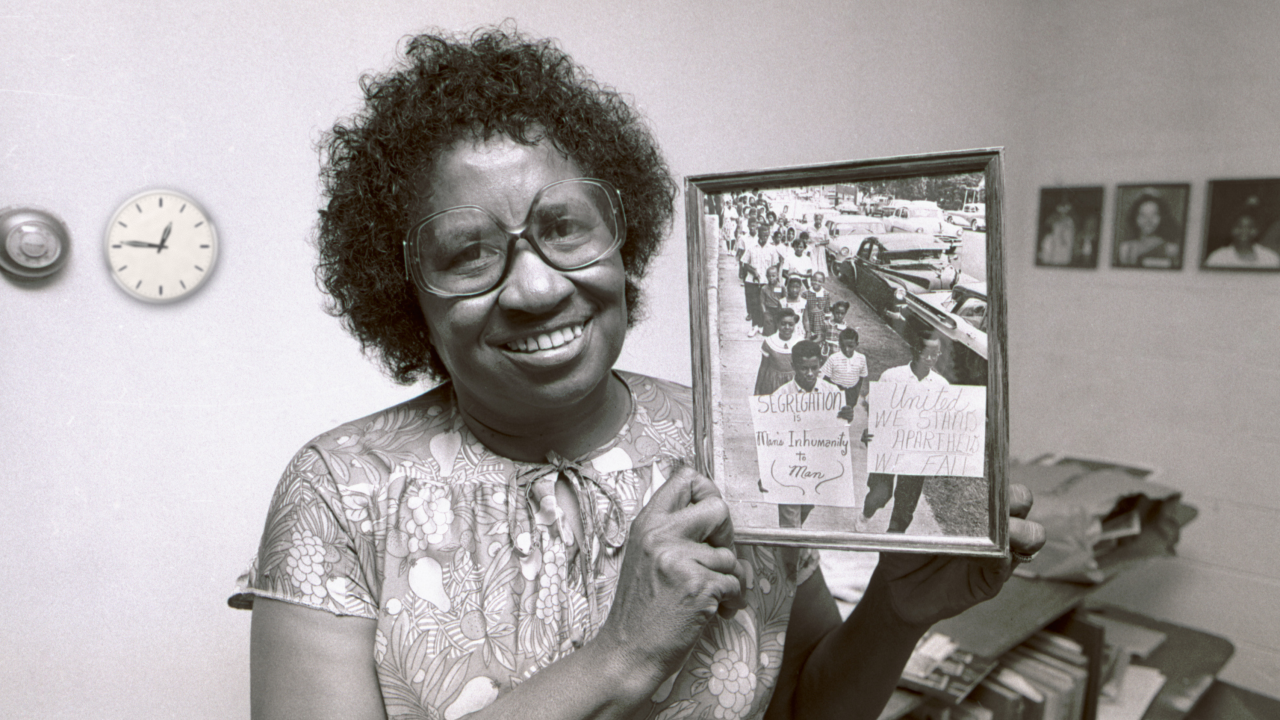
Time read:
h=12 m=46
